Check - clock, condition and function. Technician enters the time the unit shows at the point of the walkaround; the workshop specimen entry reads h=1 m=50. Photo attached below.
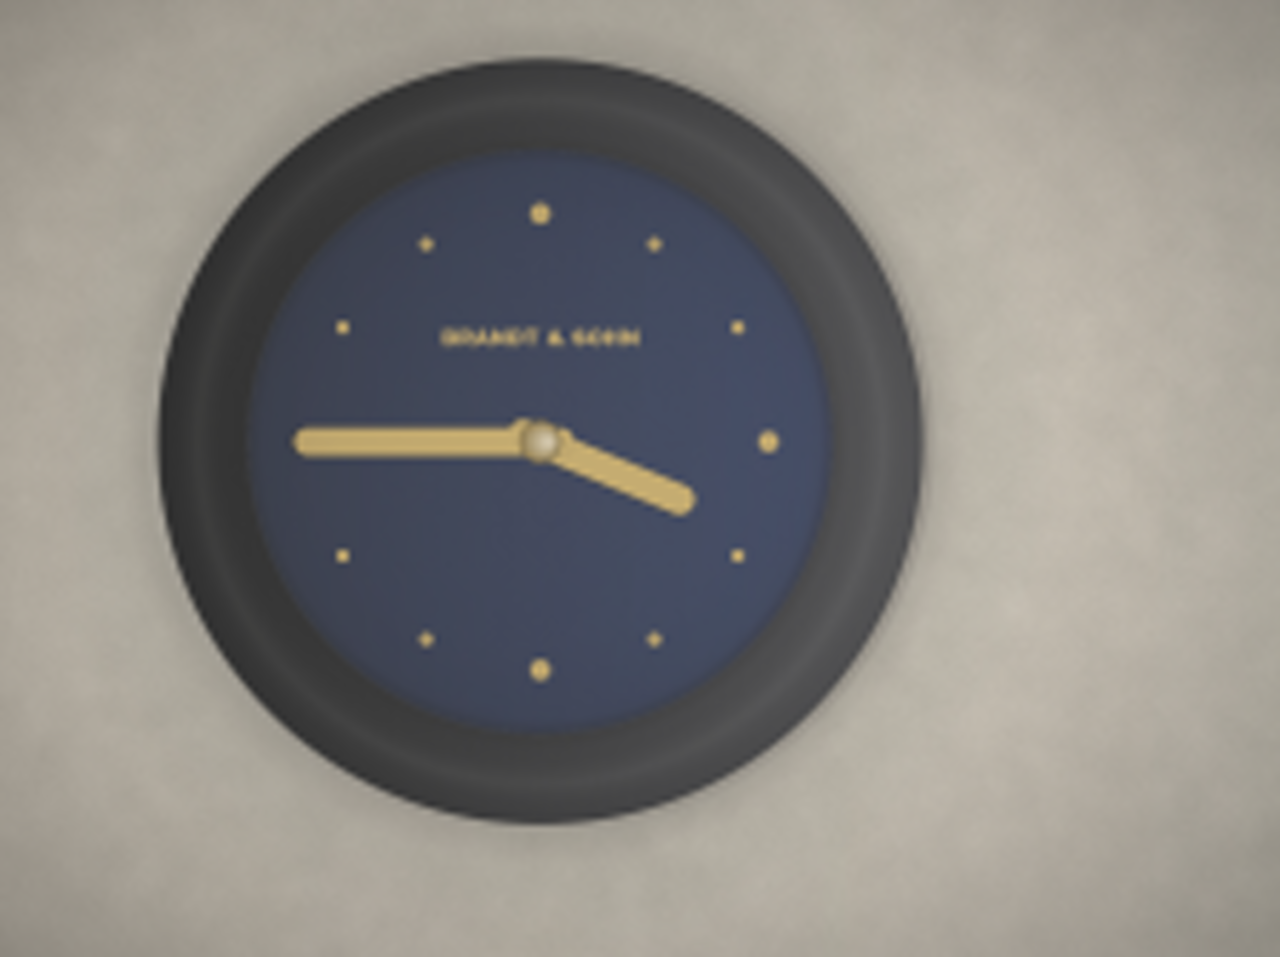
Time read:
h=3 m=45
